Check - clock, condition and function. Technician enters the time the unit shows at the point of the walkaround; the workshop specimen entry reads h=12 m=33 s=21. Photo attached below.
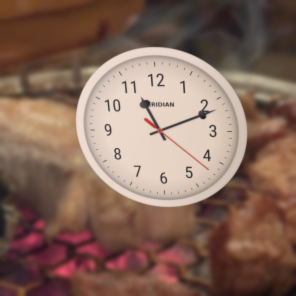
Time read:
h=11 m=11 s=22
